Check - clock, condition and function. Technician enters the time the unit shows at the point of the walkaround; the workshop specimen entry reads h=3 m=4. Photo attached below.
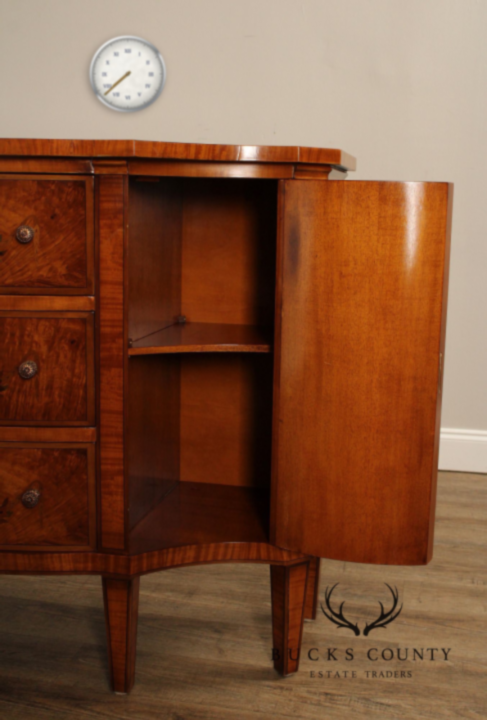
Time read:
h=7 m=38
